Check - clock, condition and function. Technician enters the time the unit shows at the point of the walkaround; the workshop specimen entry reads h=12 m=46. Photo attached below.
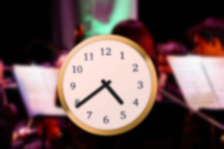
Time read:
h=4 m=39
